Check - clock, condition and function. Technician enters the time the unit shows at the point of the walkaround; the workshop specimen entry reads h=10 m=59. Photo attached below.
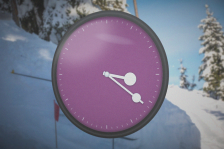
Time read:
h=3 m=21
